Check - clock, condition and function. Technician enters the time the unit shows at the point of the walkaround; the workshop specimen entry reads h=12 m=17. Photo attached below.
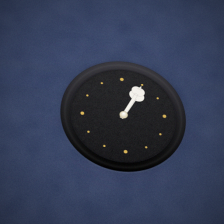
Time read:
h=1 m=5
